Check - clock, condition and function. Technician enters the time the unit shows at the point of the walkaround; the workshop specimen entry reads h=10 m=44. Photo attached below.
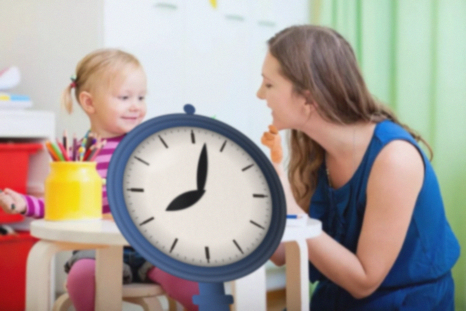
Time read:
h=8 m=2
